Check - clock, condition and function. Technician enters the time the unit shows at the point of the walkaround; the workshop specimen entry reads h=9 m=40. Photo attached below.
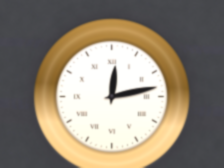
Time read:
h=12 m=13
